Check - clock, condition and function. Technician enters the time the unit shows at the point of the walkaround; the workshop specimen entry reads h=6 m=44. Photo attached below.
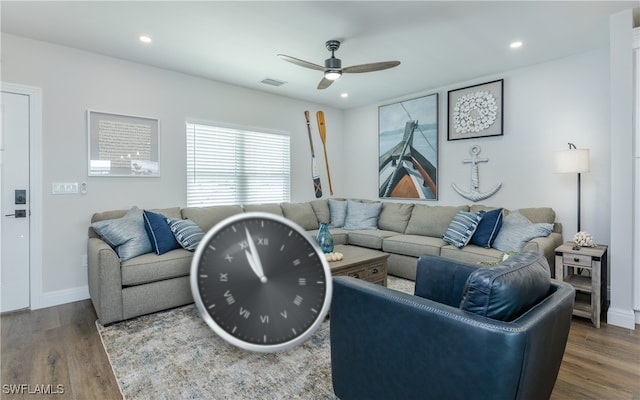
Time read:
h=10 m=57
